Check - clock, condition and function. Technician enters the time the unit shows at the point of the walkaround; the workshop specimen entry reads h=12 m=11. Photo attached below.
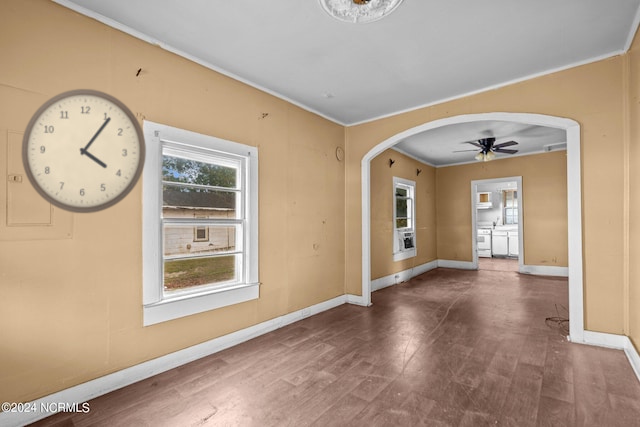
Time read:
h=4 m=6
